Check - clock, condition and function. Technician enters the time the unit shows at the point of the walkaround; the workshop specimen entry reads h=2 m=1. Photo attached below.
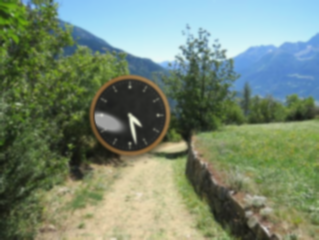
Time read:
h=4 m=28
